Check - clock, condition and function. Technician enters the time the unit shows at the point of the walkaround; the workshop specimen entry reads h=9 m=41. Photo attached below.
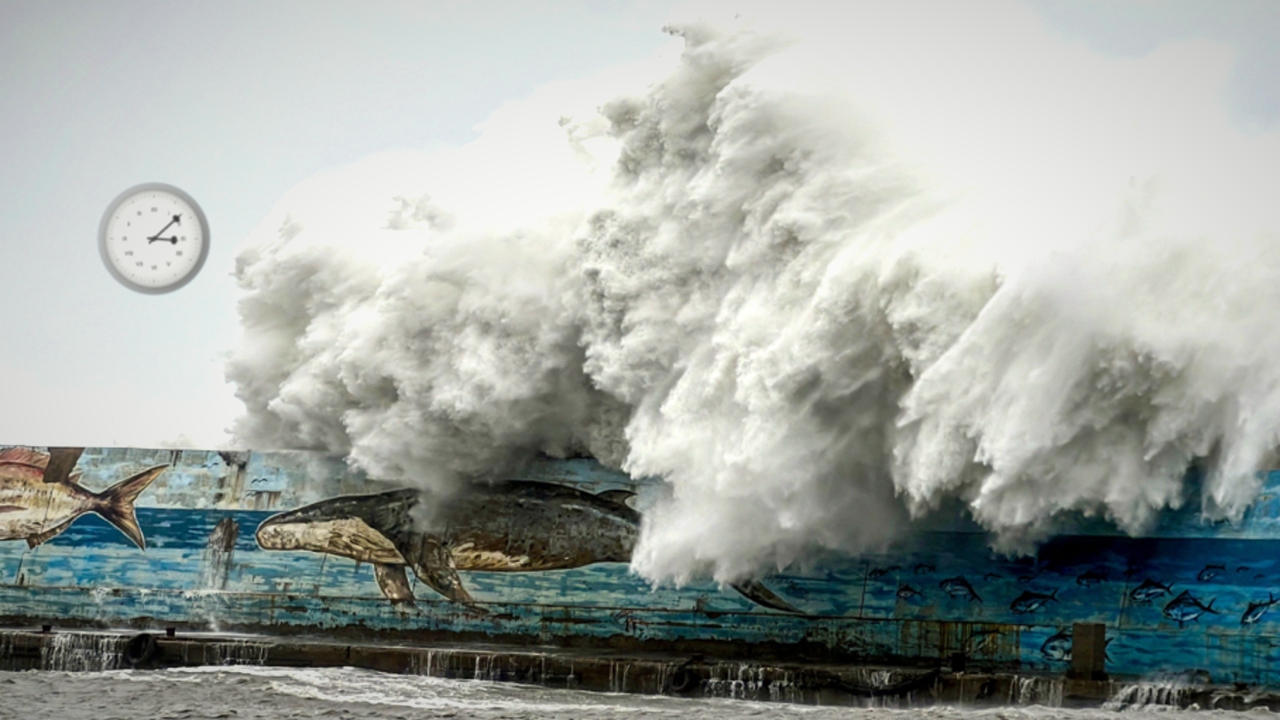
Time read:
h=3 m=8
